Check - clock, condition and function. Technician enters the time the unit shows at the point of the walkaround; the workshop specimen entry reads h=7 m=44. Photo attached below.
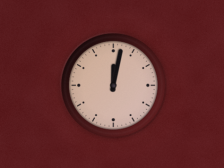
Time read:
h=12 m=2
